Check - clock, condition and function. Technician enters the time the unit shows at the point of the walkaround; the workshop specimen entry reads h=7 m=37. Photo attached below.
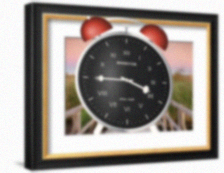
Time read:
h=3 m=45
